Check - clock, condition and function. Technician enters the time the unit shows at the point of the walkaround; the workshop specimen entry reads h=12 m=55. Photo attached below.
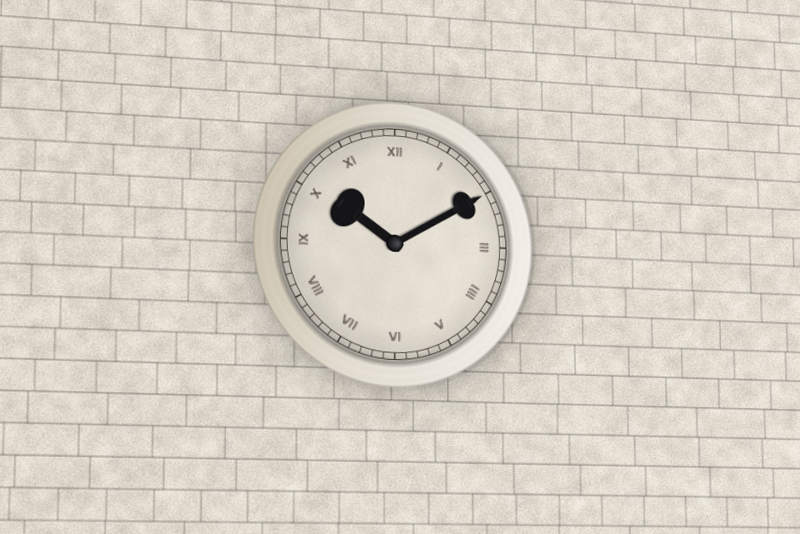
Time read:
h=10 m=10
